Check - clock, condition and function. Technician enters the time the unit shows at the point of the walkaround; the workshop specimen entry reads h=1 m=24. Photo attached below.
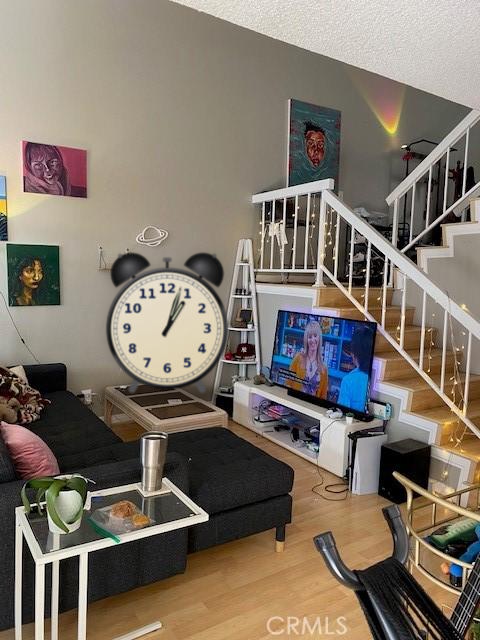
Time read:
h=1 m=3
